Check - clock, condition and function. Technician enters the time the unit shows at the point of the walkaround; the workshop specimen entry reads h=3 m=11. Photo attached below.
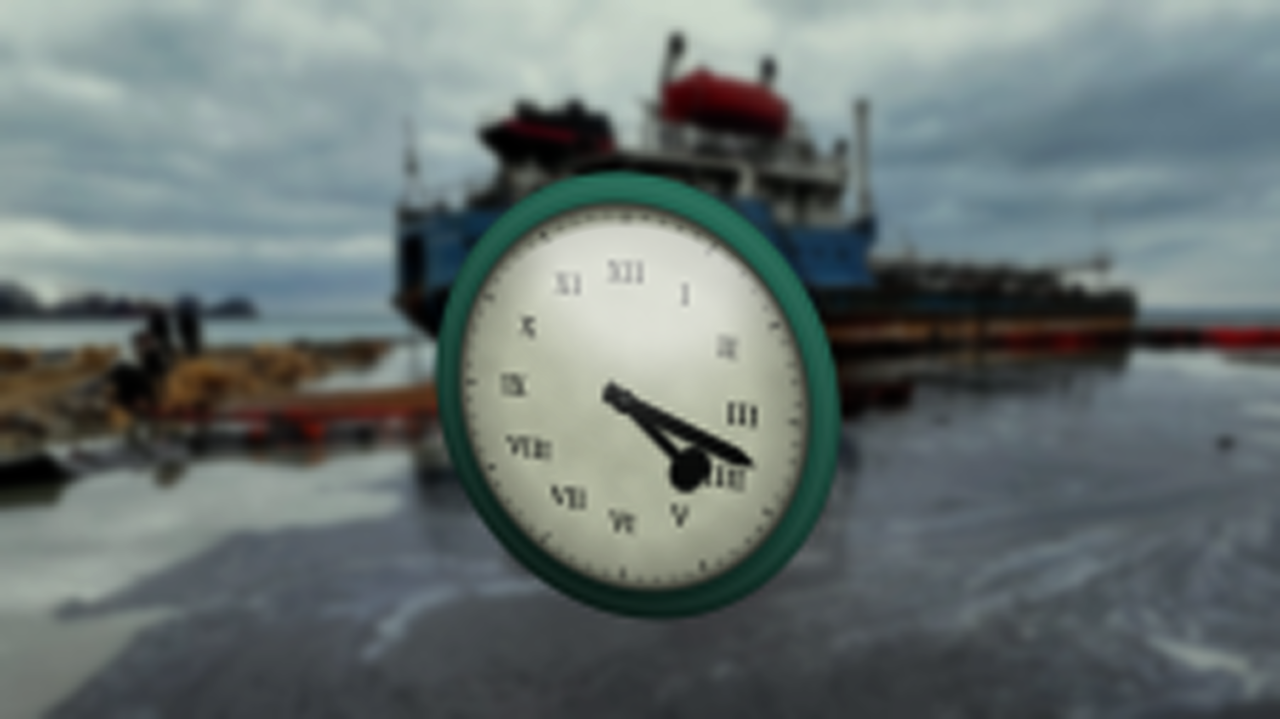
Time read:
h=4 m=18
